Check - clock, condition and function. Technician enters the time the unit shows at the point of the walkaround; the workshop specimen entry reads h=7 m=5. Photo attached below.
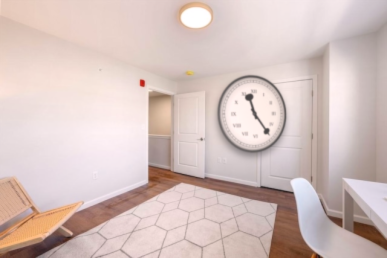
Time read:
h=11 m=24
